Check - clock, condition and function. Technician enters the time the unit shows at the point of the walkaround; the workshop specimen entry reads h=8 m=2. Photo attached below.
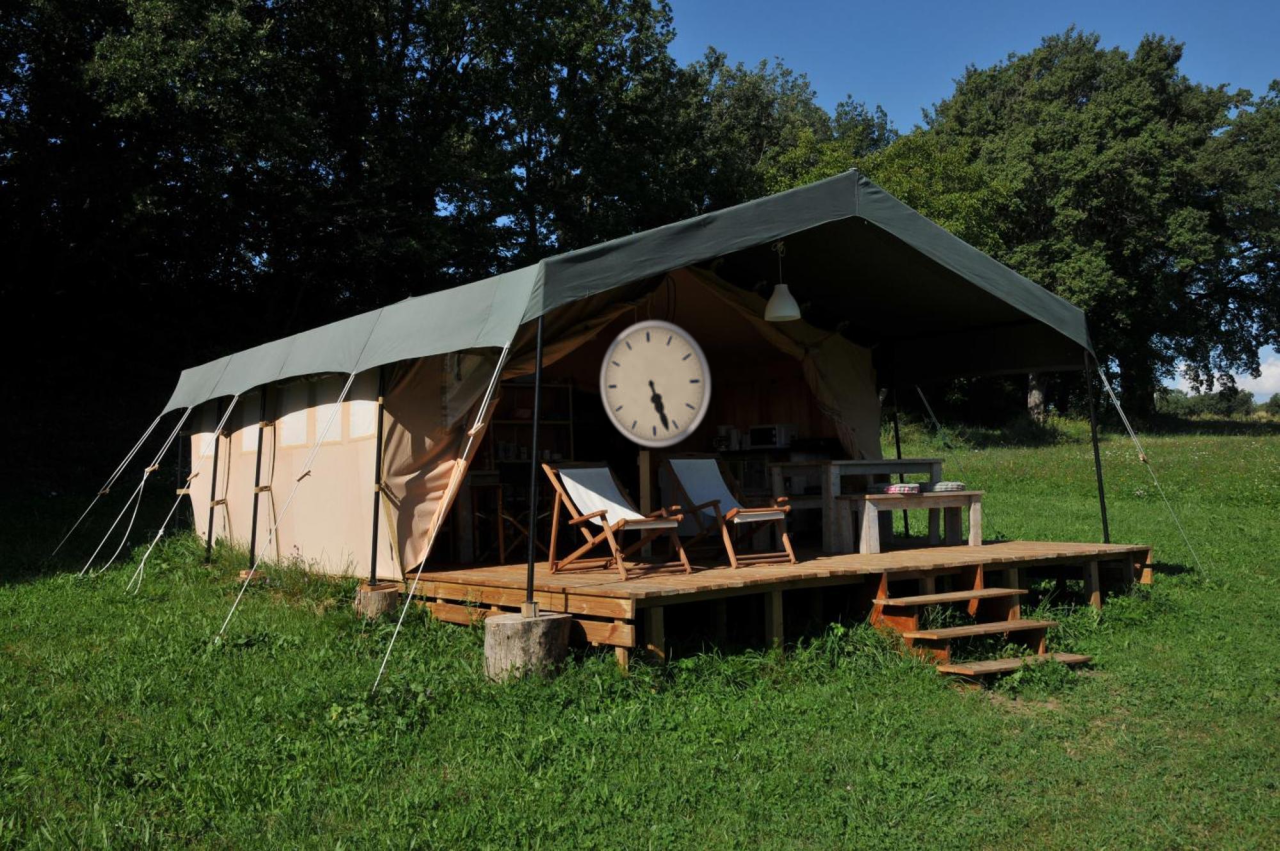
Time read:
h=5 m=27
